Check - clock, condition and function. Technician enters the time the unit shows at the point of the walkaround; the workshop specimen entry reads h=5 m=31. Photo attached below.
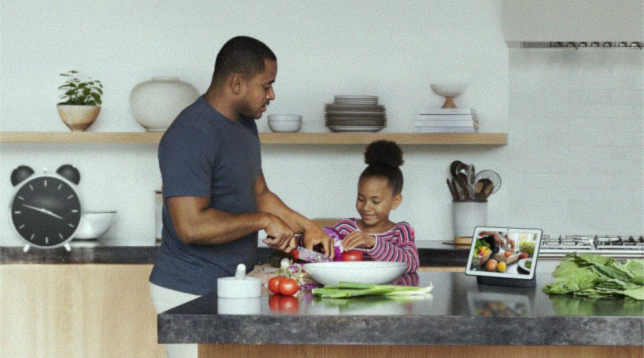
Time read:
h=3 m=48
